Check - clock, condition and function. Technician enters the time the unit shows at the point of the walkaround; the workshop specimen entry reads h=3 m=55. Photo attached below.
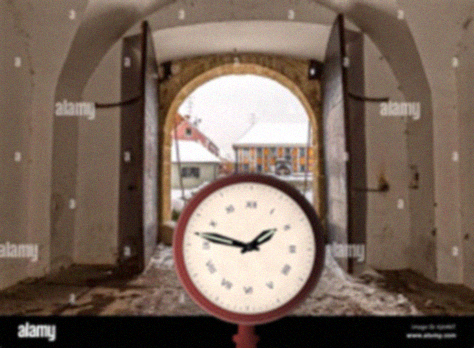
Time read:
h=1 m=47
